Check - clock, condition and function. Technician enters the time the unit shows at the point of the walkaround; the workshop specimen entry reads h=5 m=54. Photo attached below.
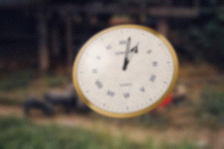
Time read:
h=1 m=2
